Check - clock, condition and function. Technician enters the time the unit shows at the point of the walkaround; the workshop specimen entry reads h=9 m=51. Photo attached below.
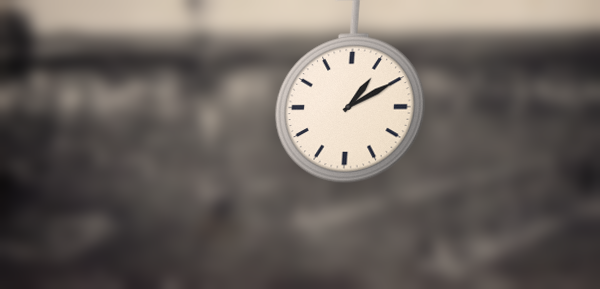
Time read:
h=1 m=10
